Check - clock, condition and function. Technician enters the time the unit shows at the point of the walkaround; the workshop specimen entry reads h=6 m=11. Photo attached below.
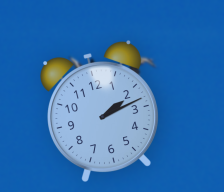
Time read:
h=2 m=13
